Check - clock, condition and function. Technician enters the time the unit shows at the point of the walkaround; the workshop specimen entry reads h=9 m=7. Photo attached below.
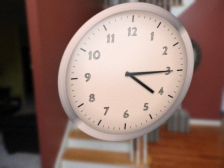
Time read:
h=4 m=15
